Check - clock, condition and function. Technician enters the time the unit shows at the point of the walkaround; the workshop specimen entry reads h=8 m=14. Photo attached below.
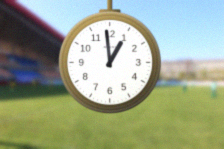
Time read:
h=12 m=59
